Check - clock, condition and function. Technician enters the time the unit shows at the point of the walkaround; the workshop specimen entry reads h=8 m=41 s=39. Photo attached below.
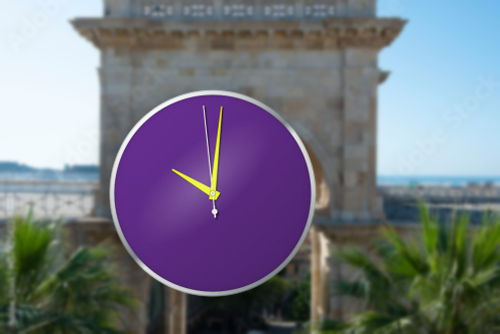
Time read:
h=10 m=0 s=59
